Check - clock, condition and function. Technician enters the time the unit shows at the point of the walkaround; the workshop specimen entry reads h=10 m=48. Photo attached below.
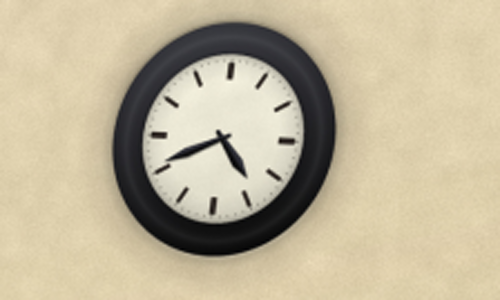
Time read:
h=4 m=41
